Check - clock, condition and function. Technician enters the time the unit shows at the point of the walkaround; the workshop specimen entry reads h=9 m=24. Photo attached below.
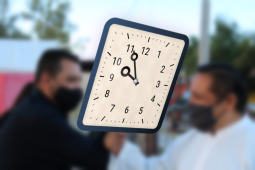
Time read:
h=9 m=56
